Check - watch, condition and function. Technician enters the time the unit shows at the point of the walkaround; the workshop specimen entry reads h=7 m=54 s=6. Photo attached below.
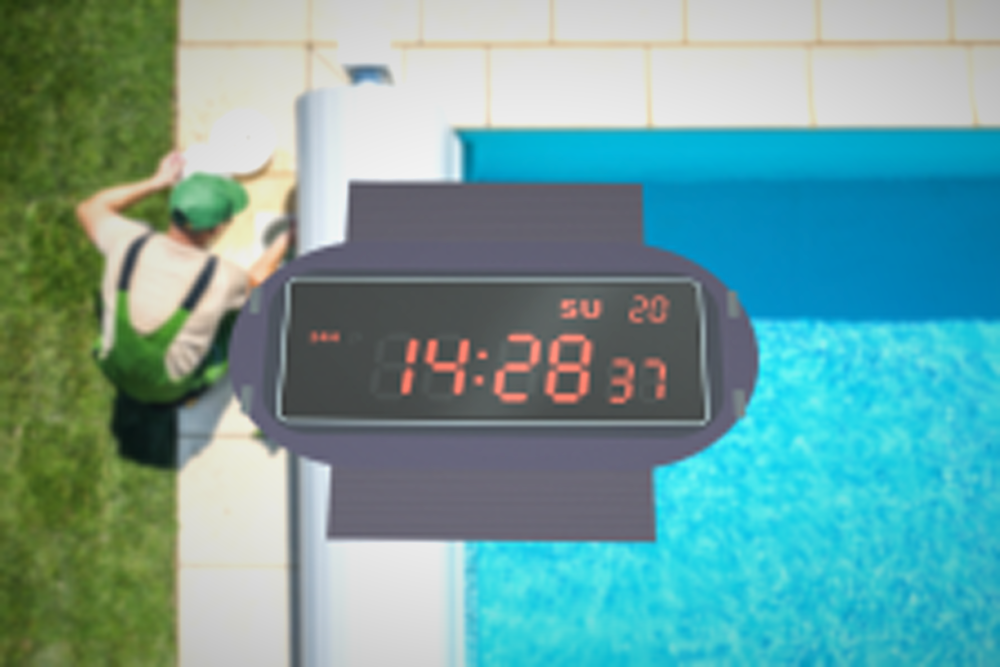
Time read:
h=14 m=28 s=37
